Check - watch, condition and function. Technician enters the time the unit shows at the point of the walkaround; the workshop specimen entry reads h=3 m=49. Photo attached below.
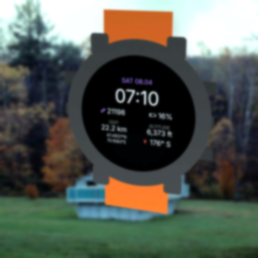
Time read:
h=7 m=10
